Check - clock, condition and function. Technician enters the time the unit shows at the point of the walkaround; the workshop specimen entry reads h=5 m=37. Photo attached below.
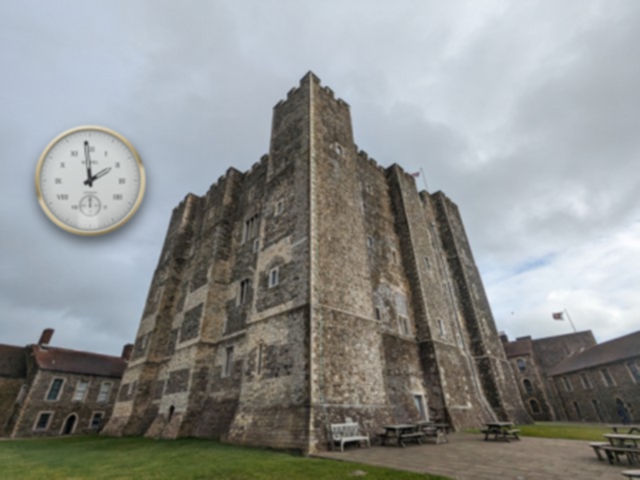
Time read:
h=1 m=59
